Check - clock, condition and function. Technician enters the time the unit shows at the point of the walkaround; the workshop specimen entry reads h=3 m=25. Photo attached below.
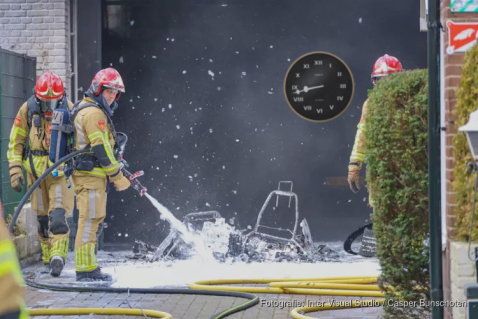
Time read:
h=8 m=43
